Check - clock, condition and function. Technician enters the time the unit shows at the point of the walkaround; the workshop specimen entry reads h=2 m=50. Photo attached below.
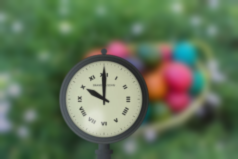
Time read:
h=10 m=0
